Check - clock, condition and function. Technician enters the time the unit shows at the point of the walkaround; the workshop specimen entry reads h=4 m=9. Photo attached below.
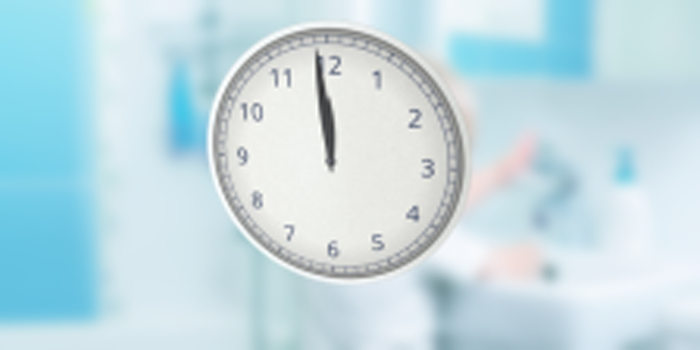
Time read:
h=11 m=59
